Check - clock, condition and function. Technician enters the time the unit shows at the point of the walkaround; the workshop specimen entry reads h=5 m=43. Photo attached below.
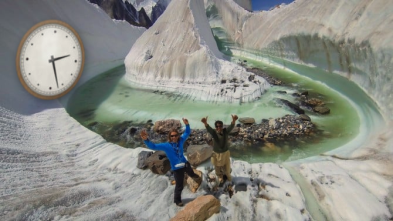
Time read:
h=2 m=27
